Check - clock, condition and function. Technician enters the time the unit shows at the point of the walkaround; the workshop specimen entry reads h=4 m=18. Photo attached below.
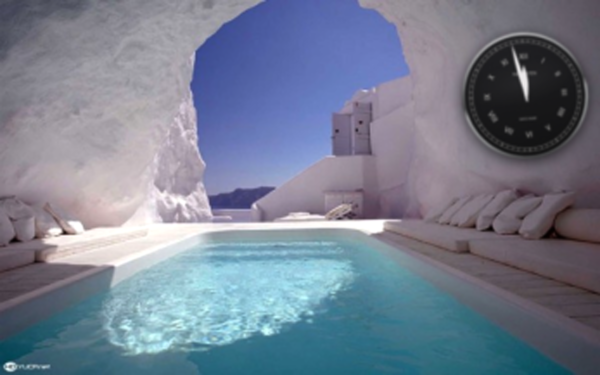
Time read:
h=11 m=58
